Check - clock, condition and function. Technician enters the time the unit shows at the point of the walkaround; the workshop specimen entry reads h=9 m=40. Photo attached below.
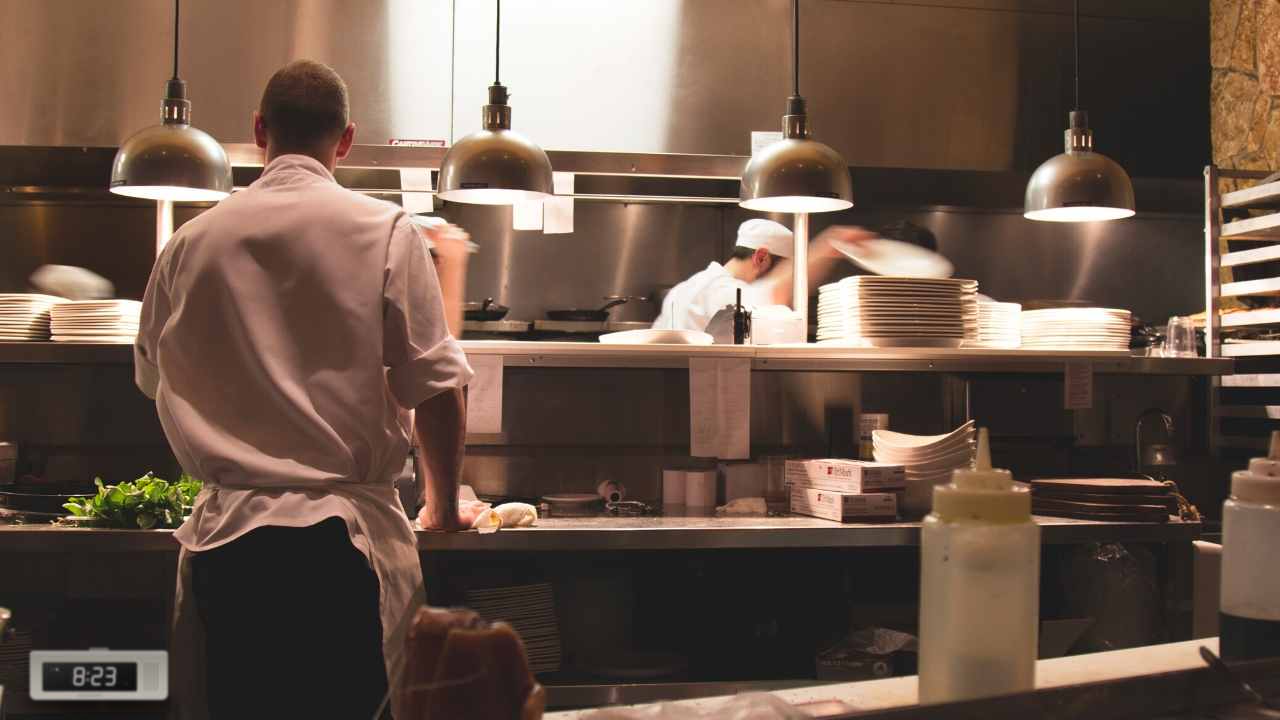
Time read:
h=8 m=23
